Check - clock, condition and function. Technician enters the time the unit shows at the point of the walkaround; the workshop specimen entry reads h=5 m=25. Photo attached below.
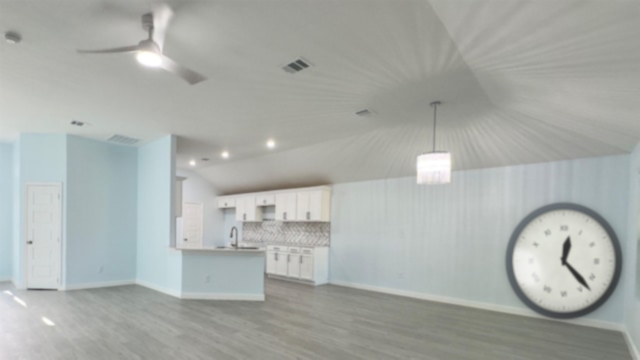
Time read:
h=12 m=23
